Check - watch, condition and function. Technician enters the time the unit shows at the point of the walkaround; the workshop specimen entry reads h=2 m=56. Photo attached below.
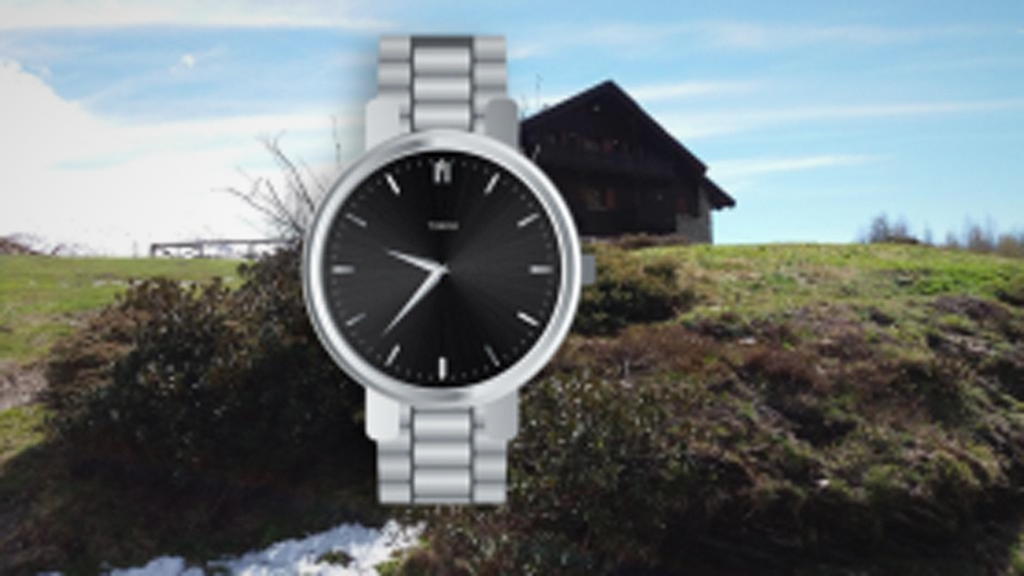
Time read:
h=9 m=37
